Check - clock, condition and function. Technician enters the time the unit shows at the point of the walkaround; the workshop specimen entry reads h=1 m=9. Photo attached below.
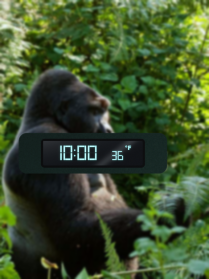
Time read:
h=10 m=0
